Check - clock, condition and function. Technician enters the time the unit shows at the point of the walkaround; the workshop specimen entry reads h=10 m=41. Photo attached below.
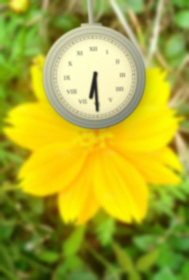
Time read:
h=6 m=30
